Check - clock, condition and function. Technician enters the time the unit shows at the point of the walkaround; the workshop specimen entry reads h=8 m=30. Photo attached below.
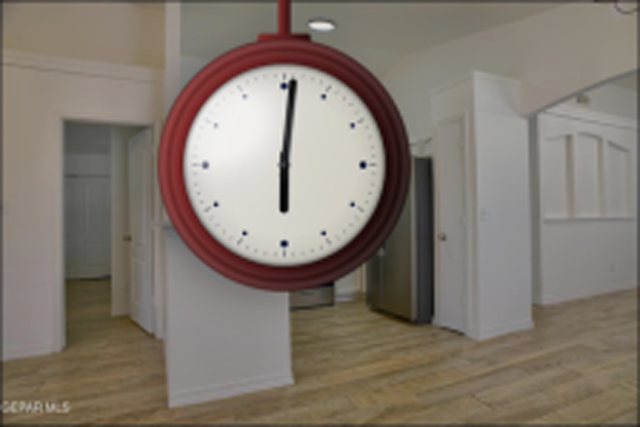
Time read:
h=6 m=1
